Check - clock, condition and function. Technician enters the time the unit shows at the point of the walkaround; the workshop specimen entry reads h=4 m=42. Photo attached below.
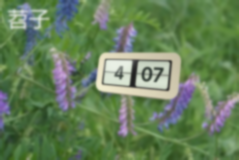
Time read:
h=4 m=7
